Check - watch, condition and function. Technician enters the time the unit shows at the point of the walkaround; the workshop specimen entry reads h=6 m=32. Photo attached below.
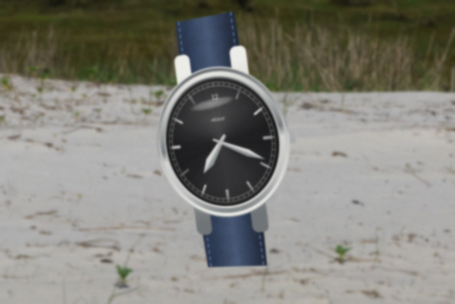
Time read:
h=7 m=19
